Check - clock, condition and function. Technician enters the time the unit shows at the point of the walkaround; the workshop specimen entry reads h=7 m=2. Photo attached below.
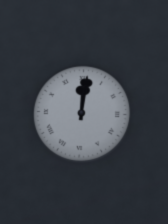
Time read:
h=12 m=1
